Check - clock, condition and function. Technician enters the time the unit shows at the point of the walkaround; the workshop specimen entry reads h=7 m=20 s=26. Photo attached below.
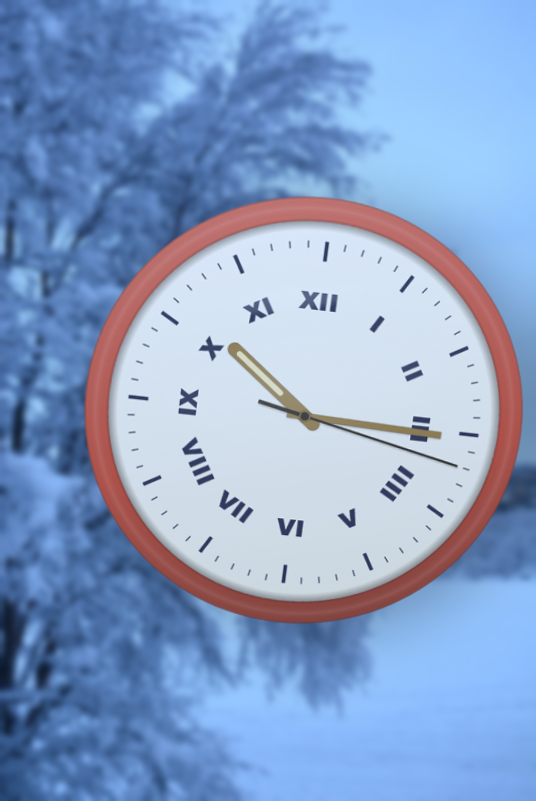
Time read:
h=10 m=15 s=17
